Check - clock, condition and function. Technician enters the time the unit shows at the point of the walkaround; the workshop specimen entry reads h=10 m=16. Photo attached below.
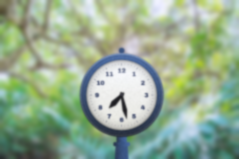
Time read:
h=7 m=28
